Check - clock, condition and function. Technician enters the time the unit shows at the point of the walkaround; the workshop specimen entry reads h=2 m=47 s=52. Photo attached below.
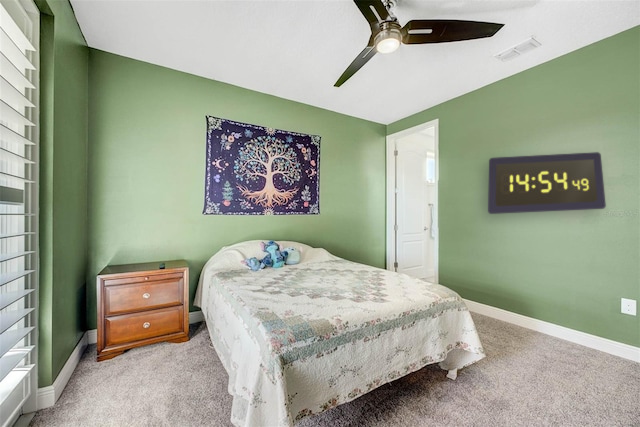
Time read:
h=14 m=54 s=49
